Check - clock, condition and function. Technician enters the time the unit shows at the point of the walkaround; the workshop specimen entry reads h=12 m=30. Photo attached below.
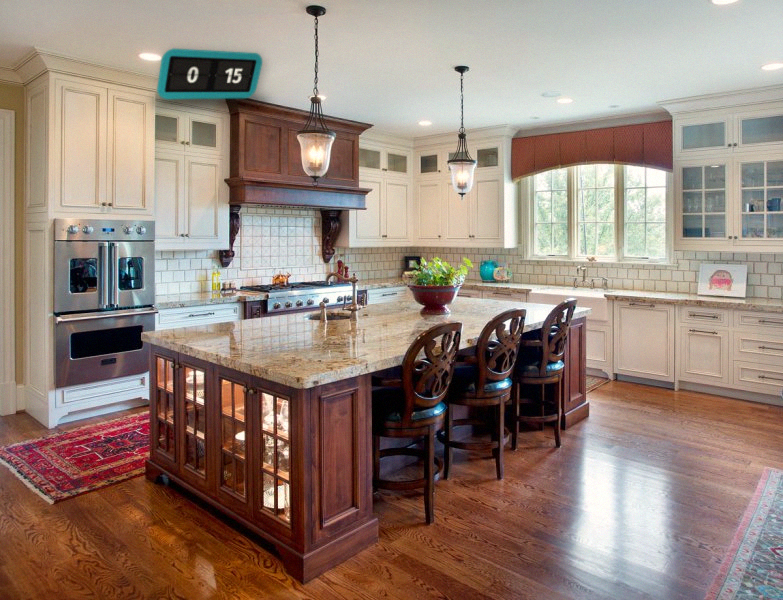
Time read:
h=0 m=15
